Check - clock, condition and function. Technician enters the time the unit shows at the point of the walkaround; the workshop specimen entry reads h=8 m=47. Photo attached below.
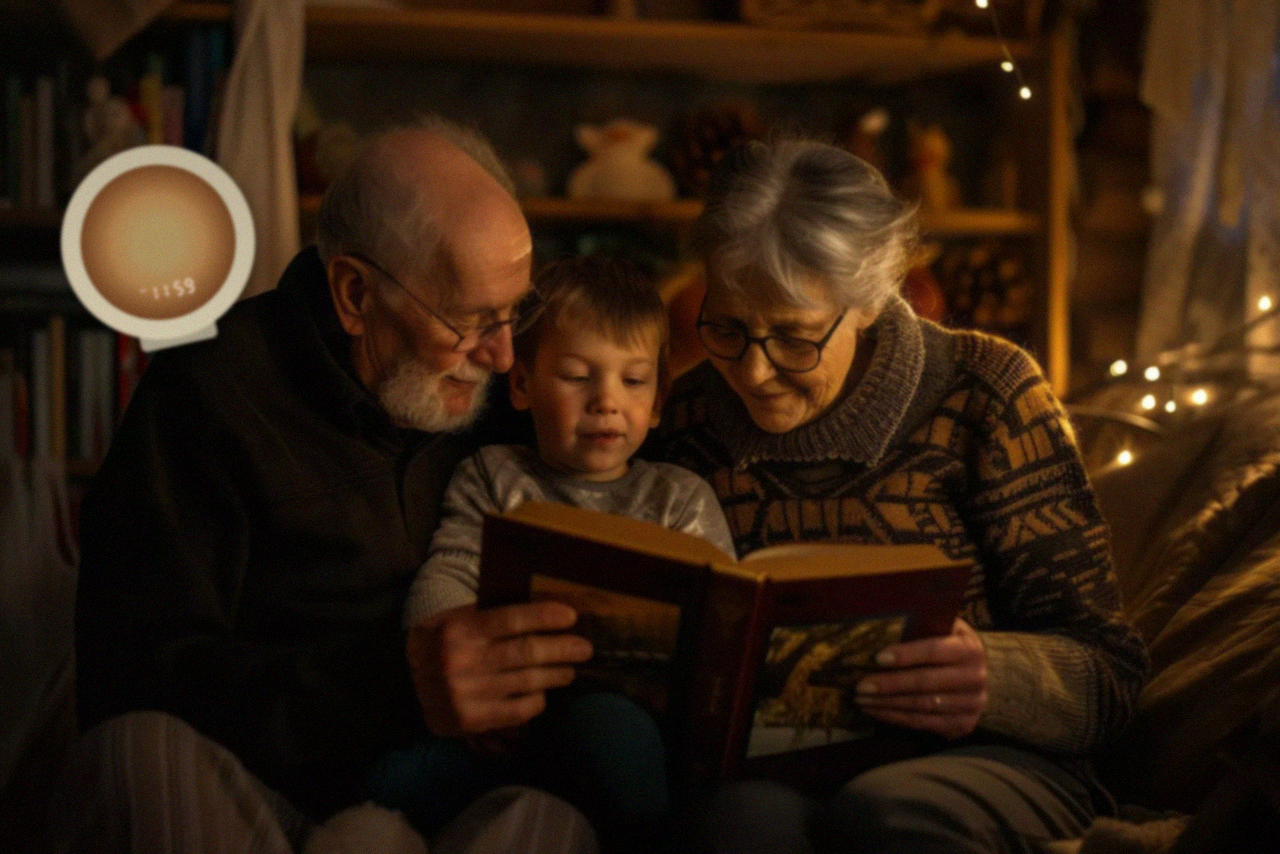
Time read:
h=11 m=59
